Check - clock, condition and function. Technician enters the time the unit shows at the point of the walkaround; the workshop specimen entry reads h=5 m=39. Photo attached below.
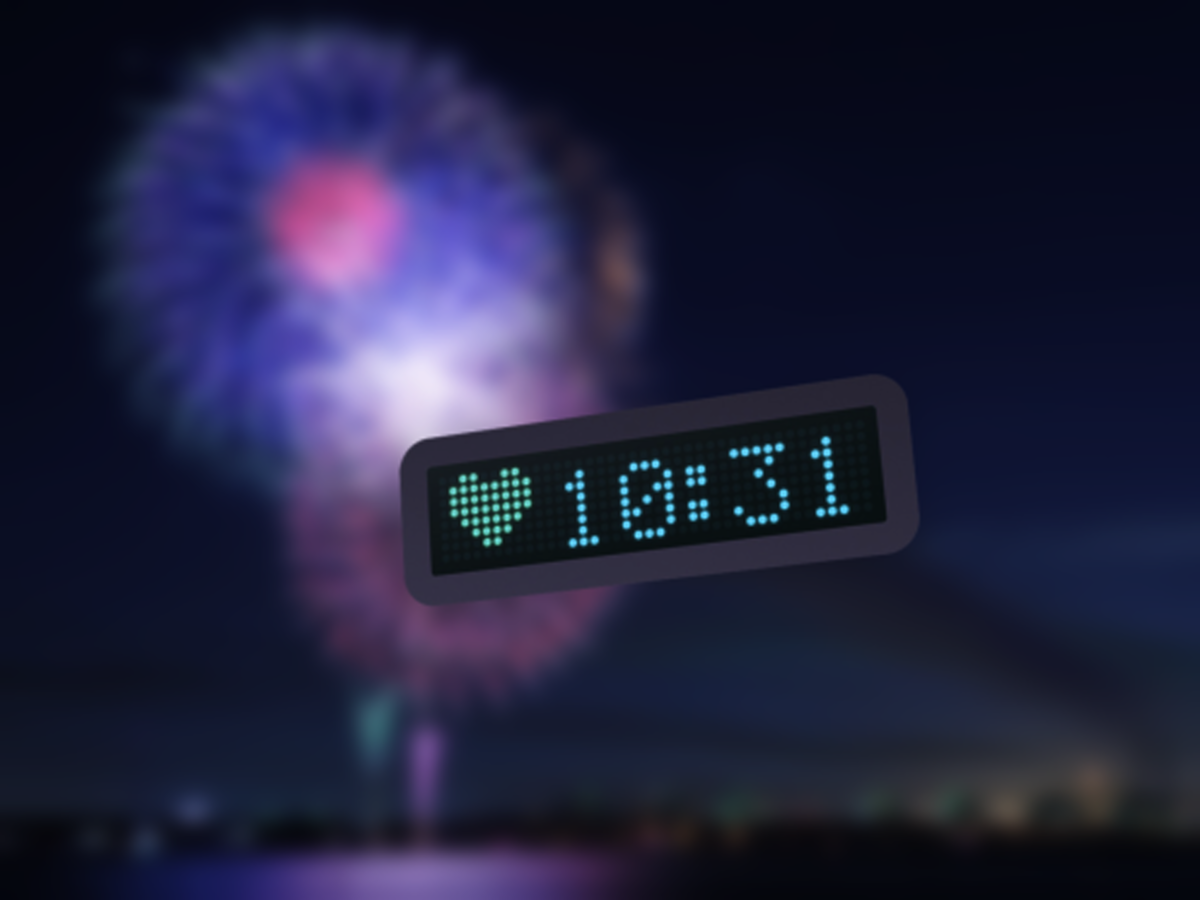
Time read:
h=10 m=31
